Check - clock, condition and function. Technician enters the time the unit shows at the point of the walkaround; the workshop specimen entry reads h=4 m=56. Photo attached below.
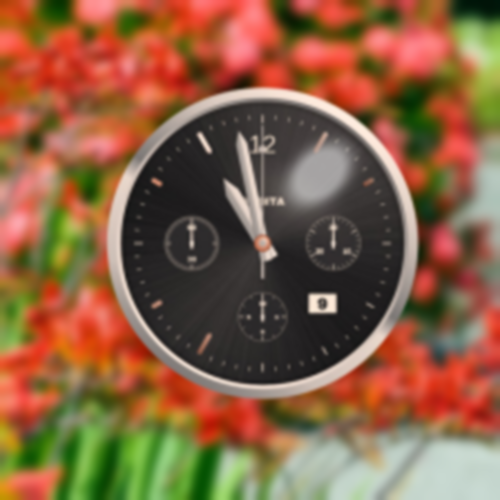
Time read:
h=10 m=58
